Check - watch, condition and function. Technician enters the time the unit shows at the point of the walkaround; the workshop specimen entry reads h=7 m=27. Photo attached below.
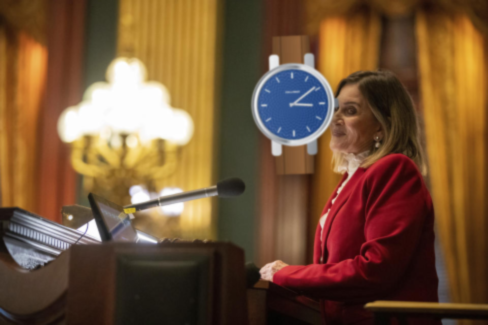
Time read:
h=3 m=9
